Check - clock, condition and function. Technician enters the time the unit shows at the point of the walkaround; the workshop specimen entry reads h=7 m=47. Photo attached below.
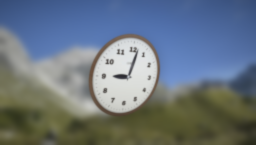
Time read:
h=9 m=2
